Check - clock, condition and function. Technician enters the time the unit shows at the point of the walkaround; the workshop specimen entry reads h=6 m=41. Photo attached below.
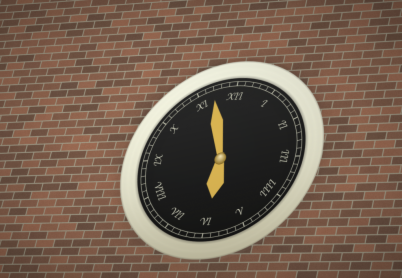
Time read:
h=5 m=57
